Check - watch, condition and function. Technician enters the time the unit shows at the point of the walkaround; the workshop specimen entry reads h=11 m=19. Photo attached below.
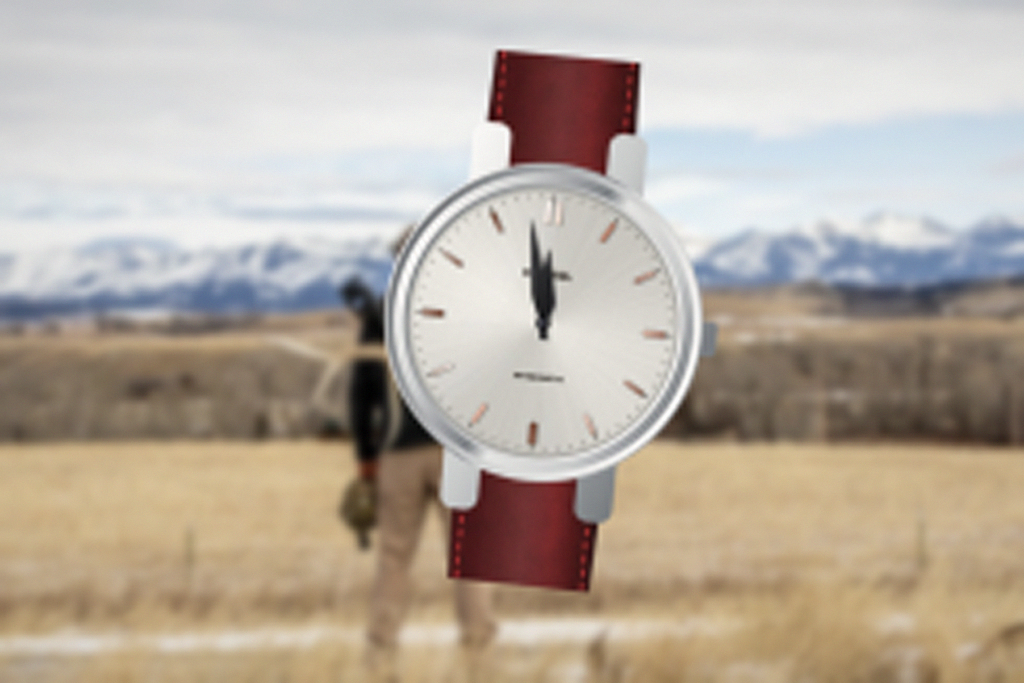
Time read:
h=11 m=58
